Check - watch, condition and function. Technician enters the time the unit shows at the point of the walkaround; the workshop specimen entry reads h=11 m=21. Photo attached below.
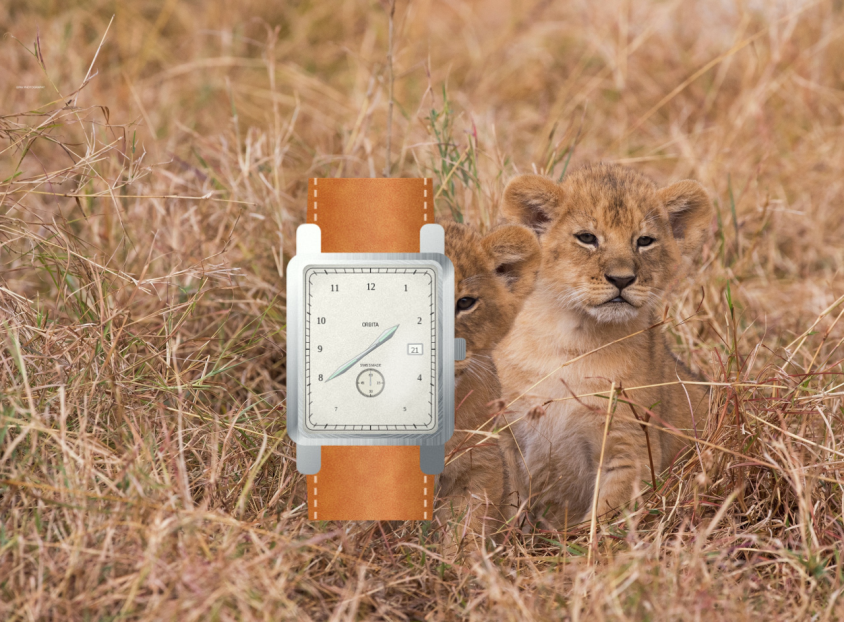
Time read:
h=1 m=39
